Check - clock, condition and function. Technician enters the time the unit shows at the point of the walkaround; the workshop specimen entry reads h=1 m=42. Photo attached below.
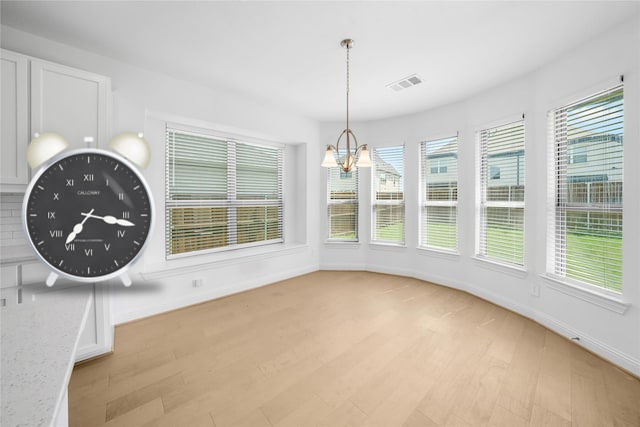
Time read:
h=7 m=17
